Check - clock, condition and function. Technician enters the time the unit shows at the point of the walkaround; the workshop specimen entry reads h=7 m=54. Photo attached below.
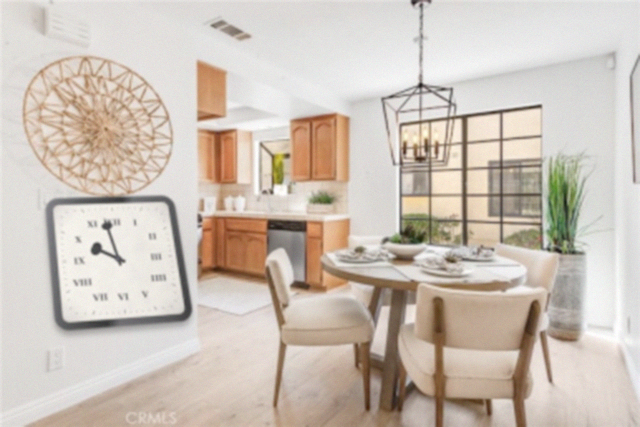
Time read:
h=9 m=58
